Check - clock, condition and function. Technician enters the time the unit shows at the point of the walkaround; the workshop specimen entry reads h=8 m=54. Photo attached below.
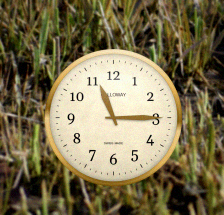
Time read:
h=11 m=15
